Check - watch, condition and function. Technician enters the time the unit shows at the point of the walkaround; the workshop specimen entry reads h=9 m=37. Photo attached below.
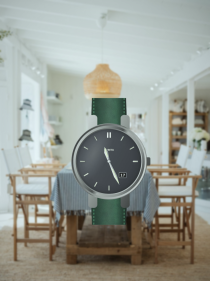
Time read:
h=11 m=26
